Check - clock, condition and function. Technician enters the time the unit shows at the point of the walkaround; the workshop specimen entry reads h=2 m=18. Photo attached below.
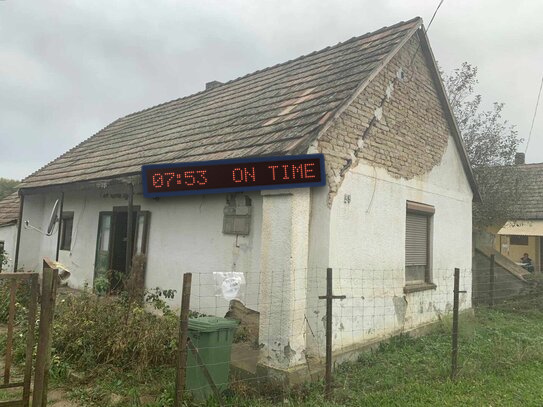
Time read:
h=7 m=53
